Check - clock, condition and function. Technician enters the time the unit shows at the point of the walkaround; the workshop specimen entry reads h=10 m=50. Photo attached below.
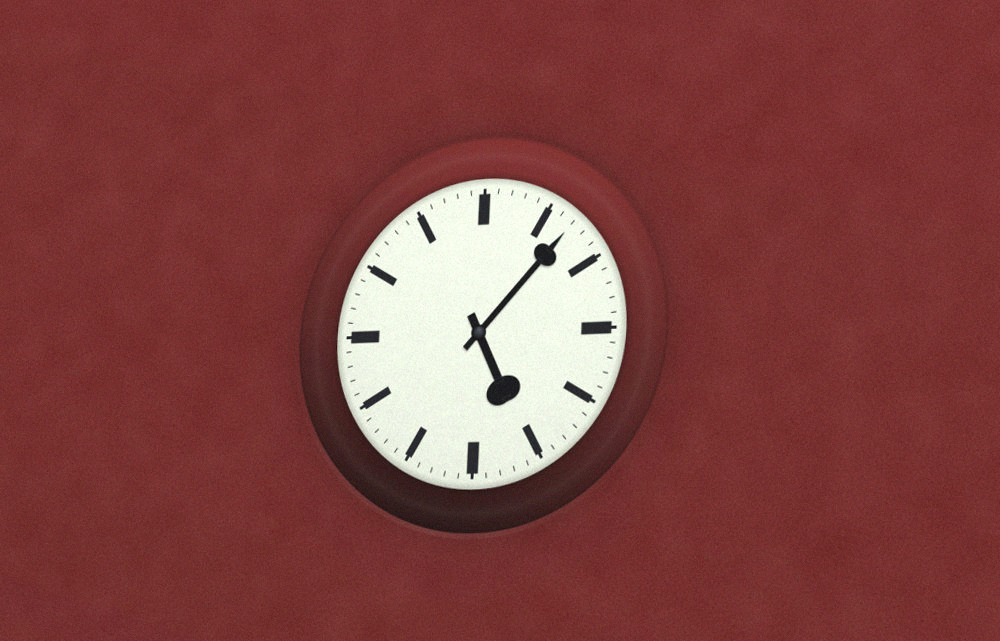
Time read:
h=5 m=7
